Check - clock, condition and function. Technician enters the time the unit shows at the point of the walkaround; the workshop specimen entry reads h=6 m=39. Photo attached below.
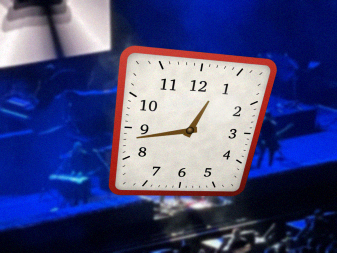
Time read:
h=12 m=43
